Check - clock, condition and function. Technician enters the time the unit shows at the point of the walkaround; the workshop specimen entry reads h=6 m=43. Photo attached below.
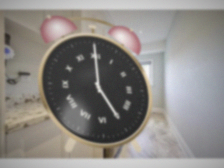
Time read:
h=5 m=0
